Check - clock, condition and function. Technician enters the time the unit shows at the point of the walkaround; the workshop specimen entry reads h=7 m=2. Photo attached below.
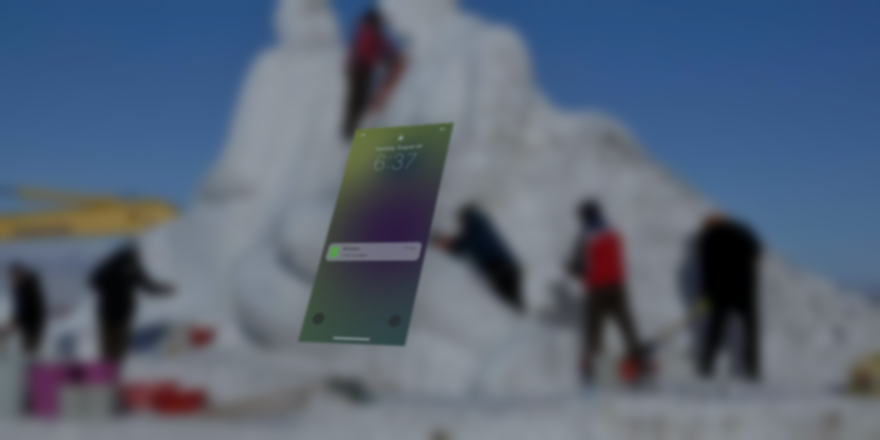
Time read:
h=6 m=37
